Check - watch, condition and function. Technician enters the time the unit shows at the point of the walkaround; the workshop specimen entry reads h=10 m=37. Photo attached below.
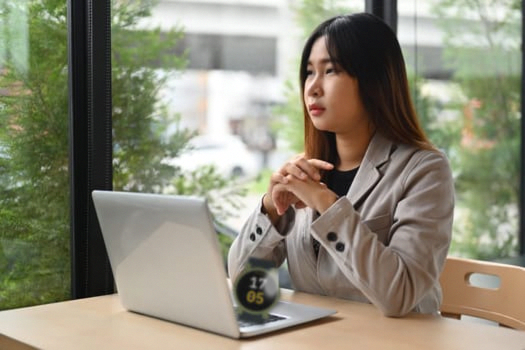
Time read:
h=17 m=5
